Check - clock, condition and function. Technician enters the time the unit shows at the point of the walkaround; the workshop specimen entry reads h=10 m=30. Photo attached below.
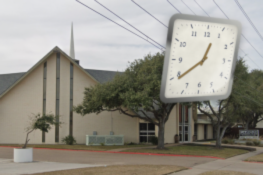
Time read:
h=12 m=39
